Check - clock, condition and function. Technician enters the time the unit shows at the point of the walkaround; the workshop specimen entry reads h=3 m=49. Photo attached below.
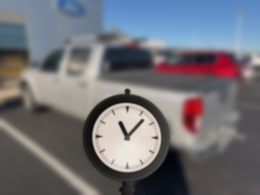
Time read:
h=11 m=7
